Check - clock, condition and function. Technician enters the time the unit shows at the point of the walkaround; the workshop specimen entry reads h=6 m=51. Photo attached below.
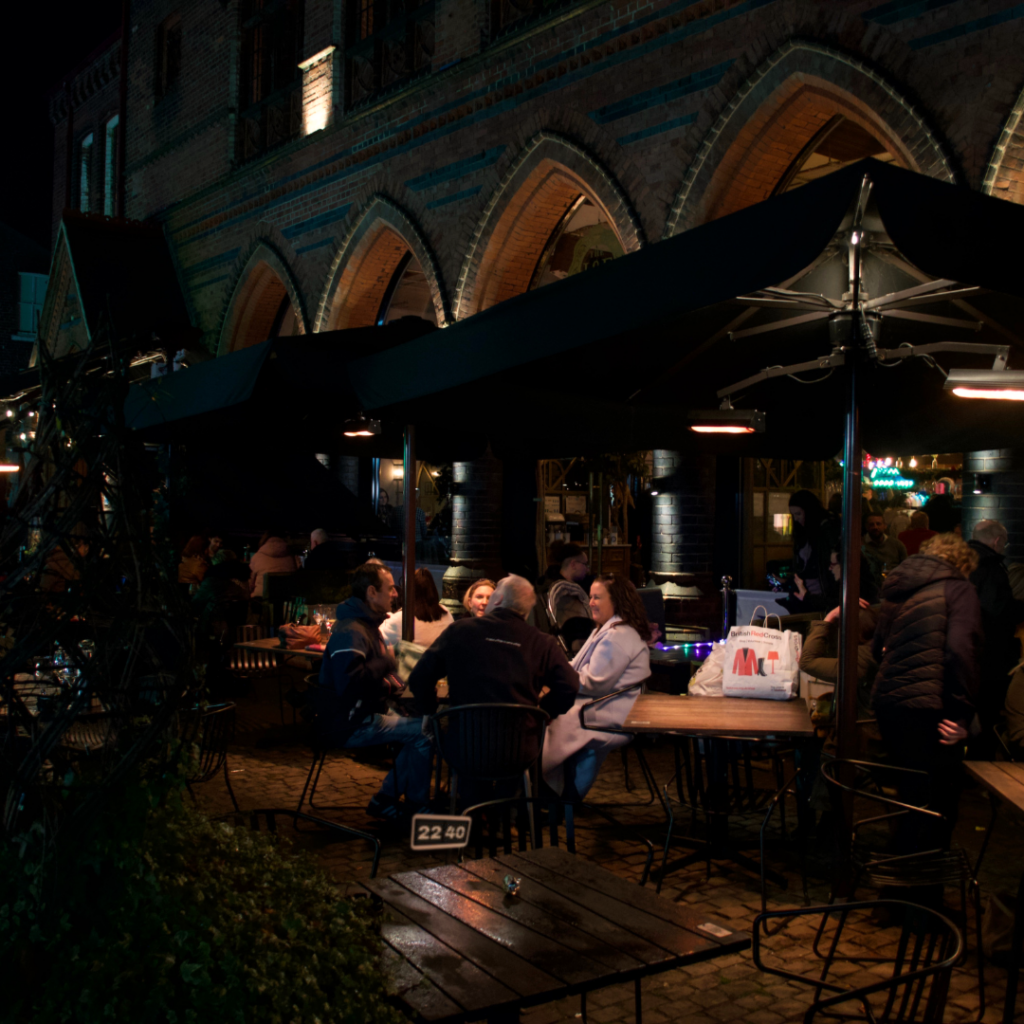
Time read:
h=22 m=40
